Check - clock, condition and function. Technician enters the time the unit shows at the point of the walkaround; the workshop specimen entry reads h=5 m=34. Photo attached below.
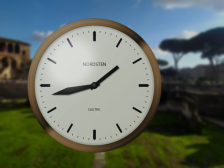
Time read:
h=1 m=43
